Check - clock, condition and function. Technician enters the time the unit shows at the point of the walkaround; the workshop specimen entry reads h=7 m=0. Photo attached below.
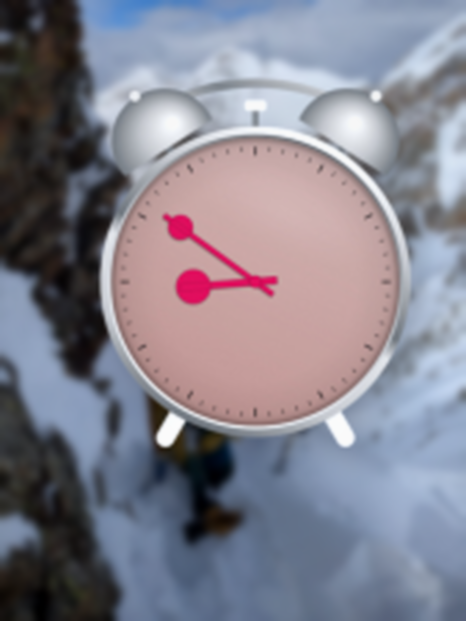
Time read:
h=8 m=51
